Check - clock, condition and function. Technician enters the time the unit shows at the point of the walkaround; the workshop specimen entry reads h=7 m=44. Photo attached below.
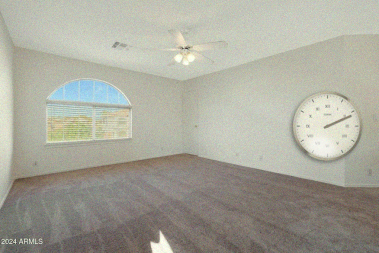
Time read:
h=2 m=11
